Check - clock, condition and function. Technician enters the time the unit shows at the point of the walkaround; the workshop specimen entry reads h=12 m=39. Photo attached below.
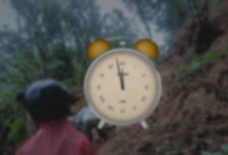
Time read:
h=11 m=58
